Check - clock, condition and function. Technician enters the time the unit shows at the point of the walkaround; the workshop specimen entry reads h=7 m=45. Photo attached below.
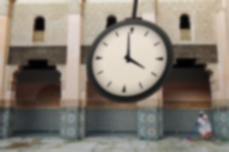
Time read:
h=3 m=59
